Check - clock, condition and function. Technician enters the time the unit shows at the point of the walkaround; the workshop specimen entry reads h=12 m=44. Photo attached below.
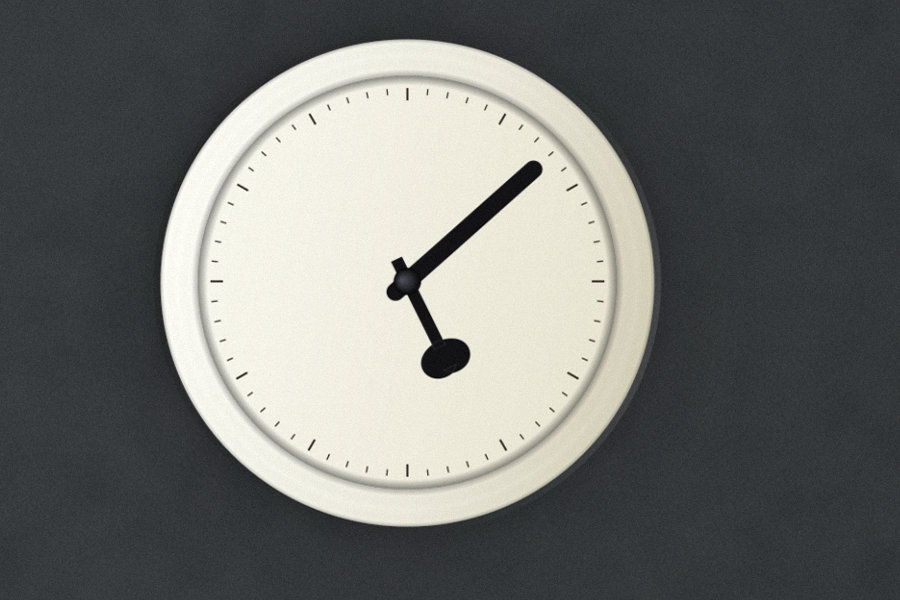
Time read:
h=5 m=8
